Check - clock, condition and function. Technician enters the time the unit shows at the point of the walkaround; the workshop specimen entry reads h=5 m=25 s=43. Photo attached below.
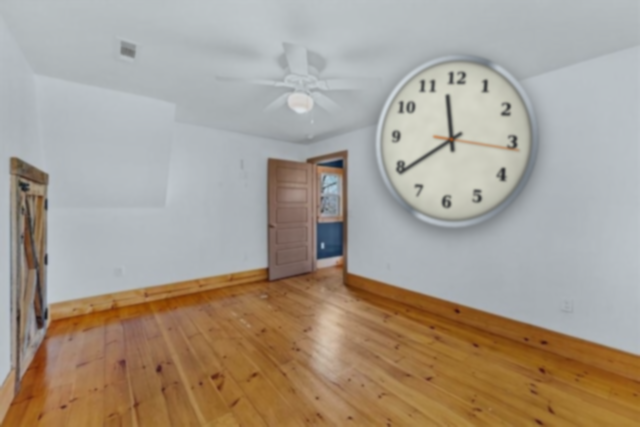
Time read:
h=11 m=39 s=16
